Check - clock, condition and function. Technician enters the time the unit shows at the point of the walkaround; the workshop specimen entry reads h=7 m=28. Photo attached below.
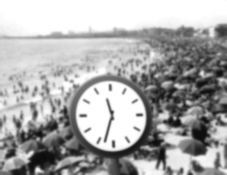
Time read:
h=11 m=33
